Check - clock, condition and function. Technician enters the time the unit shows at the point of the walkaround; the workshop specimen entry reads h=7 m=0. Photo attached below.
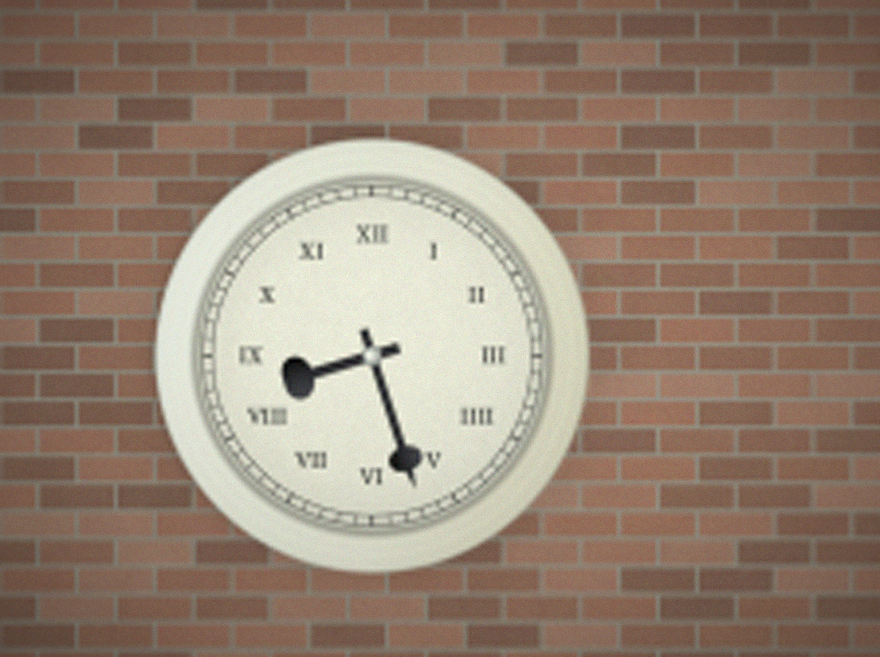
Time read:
h=8 m=27
